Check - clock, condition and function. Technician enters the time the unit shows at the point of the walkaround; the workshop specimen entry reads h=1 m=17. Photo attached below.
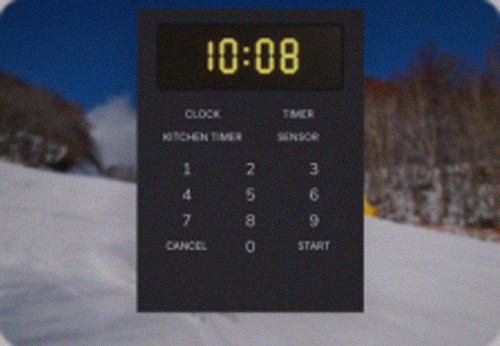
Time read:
h=10 m=8
